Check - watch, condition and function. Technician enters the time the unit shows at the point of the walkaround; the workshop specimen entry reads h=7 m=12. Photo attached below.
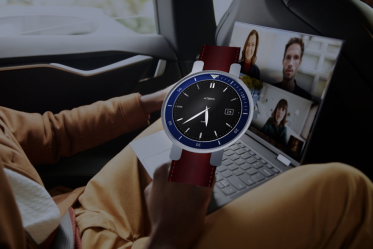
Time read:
h=5 m=38
